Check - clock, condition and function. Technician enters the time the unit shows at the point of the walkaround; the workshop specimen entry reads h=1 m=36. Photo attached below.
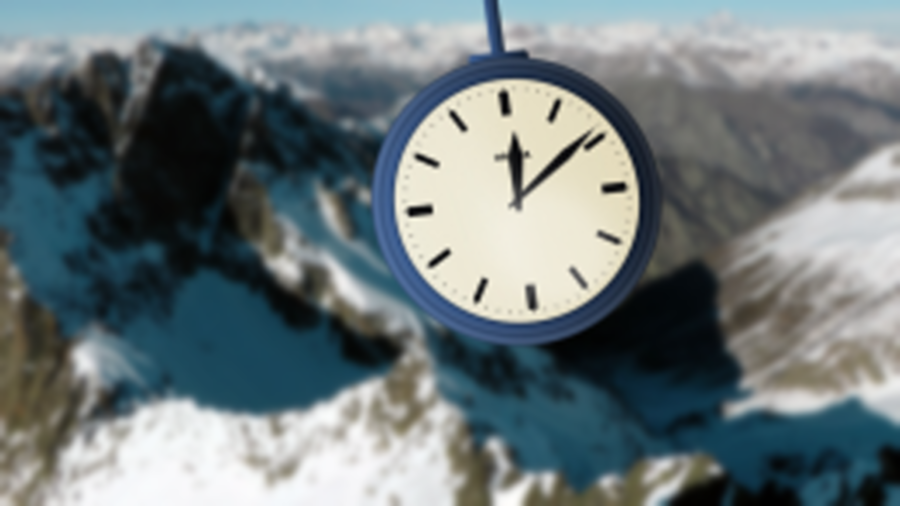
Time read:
h=12 m=9
